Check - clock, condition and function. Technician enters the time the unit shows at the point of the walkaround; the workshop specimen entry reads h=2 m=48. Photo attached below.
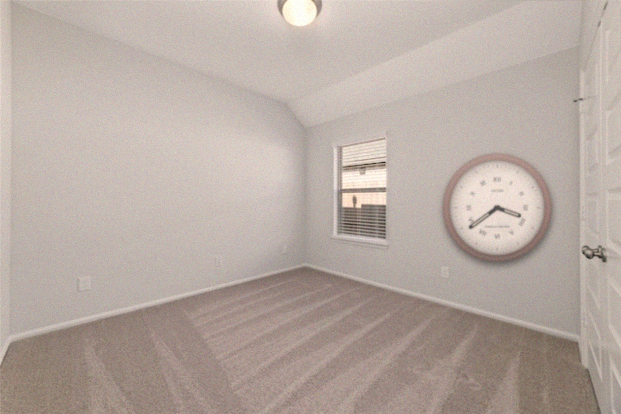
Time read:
h=3 m=39
